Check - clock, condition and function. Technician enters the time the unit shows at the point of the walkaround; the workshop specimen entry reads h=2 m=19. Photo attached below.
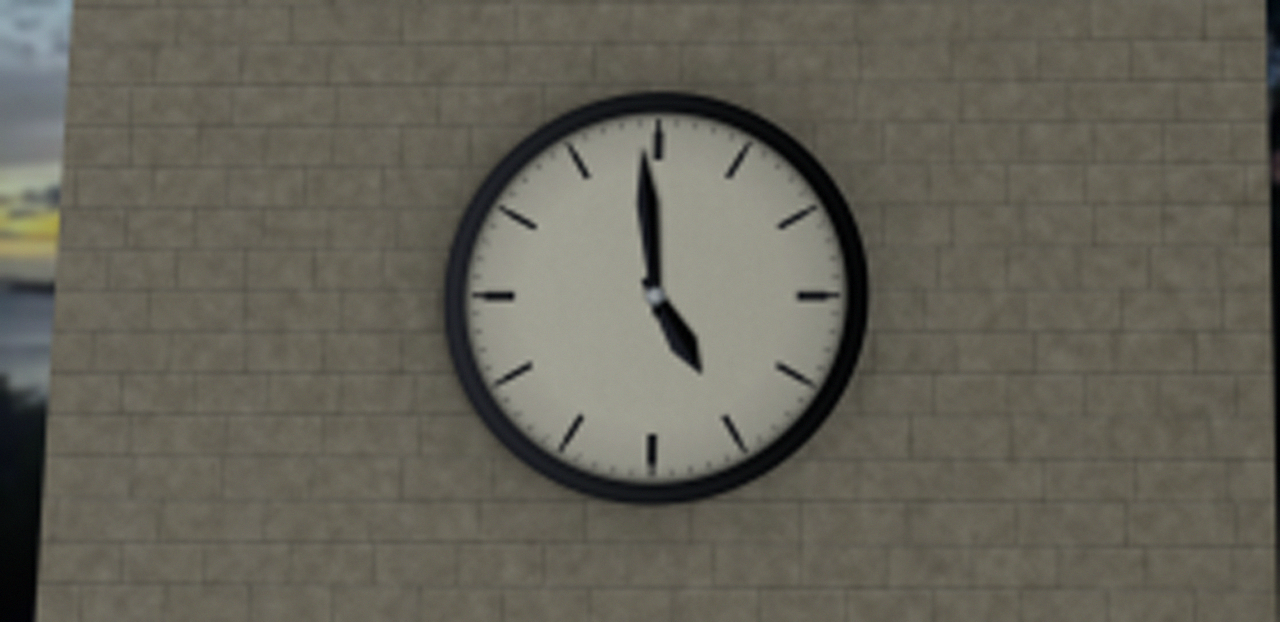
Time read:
h=4 m=59
